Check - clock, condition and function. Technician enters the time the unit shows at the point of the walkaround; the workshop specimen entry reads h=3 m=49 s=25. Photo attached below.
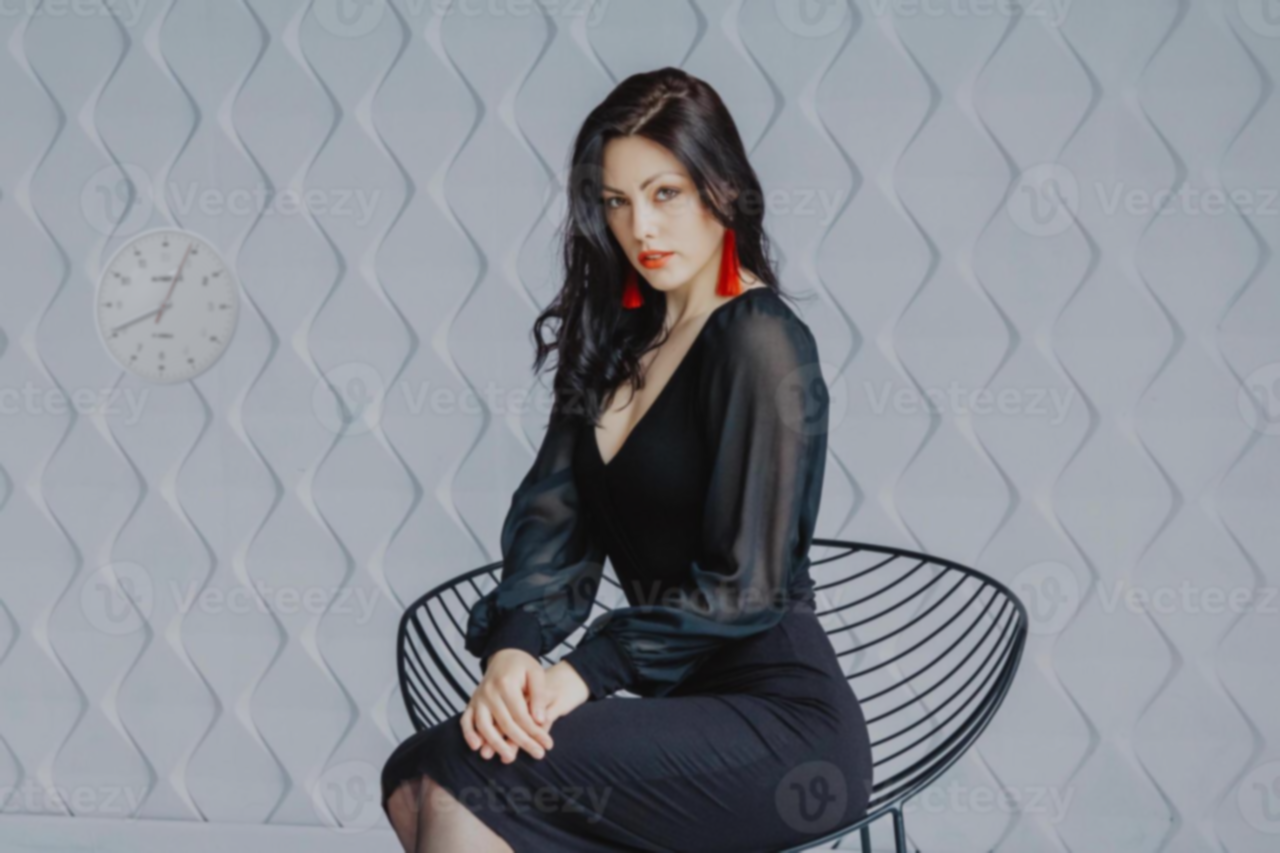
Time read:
h=12 m=41 s=4
